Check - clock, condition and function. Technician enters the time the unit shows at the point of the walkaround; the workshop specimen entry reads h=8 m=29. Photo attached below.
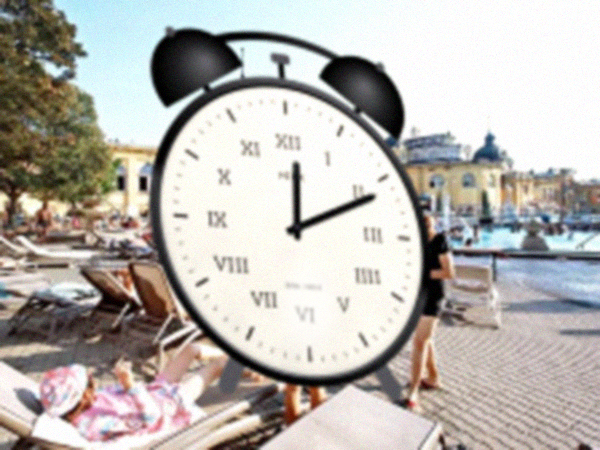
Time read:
h=12 m=11
